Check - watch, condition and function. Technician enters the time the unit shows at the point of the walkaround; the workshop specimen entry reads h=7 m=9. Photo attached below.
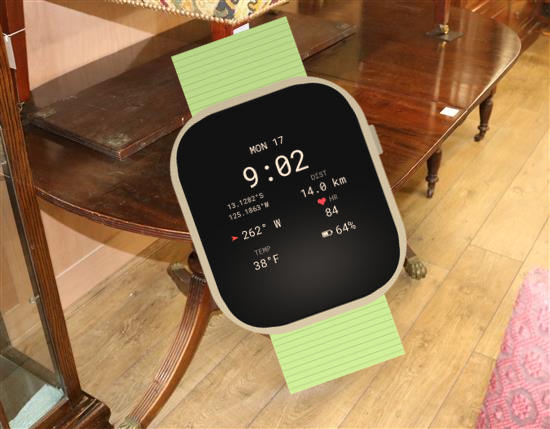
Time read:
h=9 m=2
